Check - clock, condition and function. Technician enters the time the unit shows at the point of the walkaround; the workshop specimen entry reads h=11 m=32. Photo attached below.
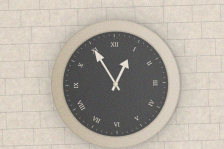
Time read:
h=12 m=55
